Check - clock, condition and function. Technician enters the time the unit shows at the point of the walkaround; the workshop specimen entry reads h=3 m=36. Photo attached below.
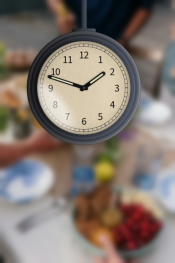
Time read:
h=1 m=48
